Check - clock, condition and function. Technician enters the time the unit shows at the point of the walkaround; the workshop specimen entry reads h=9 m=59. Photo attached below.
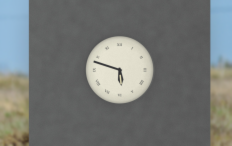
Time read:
h=5 m=48
